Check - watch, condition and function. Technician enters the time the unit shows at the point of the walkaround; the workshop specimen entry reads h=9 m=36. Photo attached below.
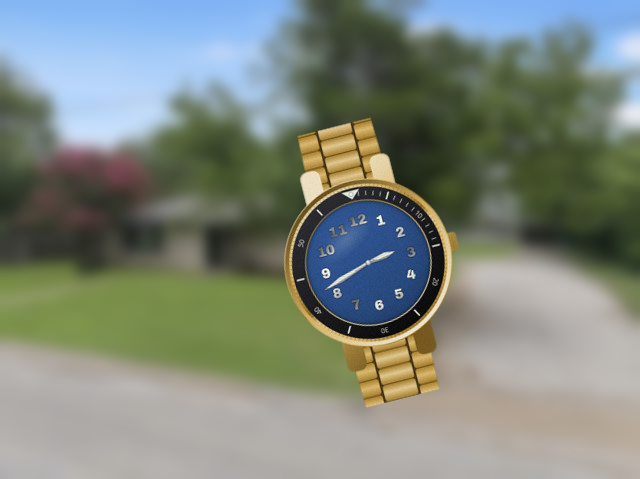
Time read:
h=2 m=42
